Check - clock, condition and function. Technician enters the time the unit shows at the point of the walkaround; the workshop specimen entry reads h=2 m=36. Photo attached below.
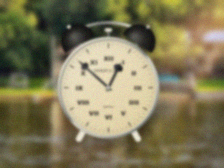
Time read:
h=12 m=52
